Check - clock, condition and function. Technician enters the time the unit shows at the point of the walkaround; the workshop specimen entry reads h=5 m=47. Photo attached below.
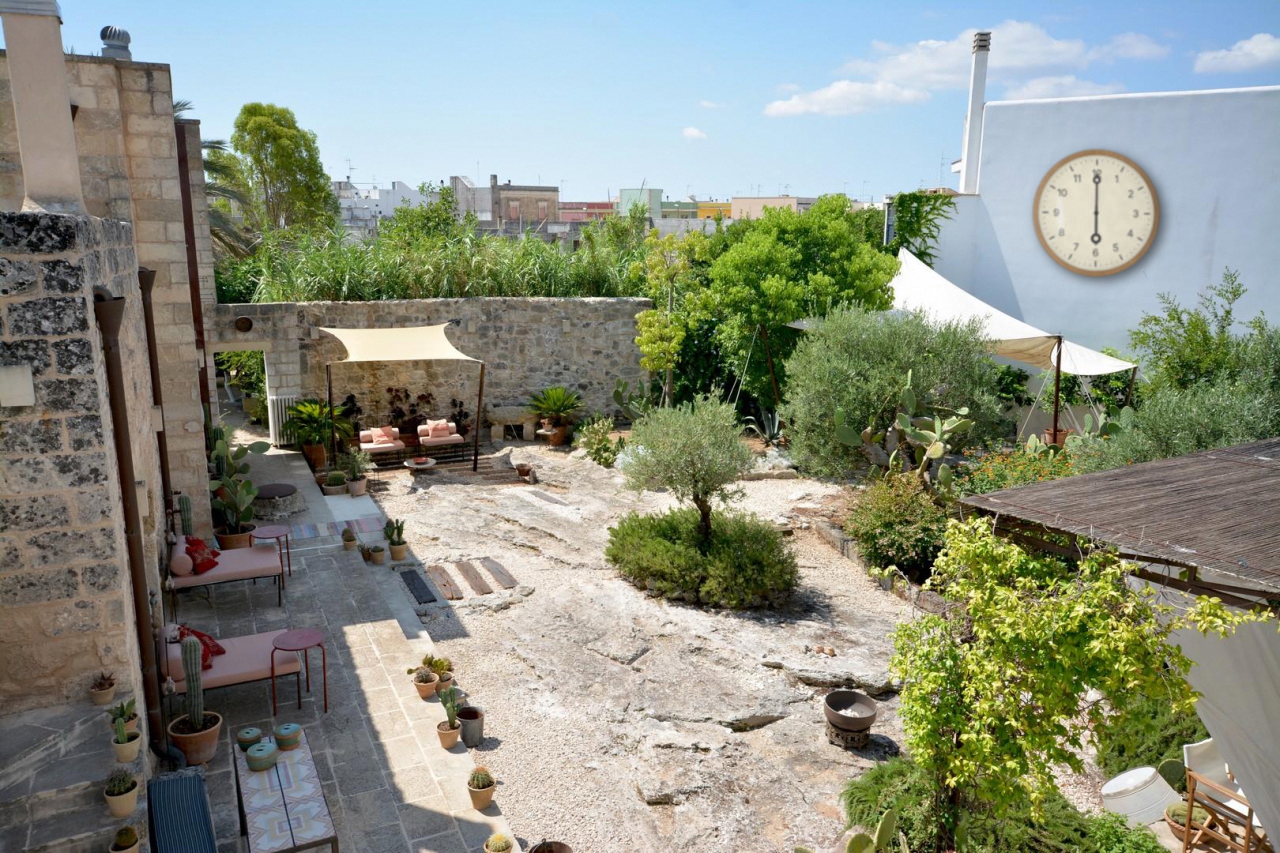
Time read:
h=6 m=0
